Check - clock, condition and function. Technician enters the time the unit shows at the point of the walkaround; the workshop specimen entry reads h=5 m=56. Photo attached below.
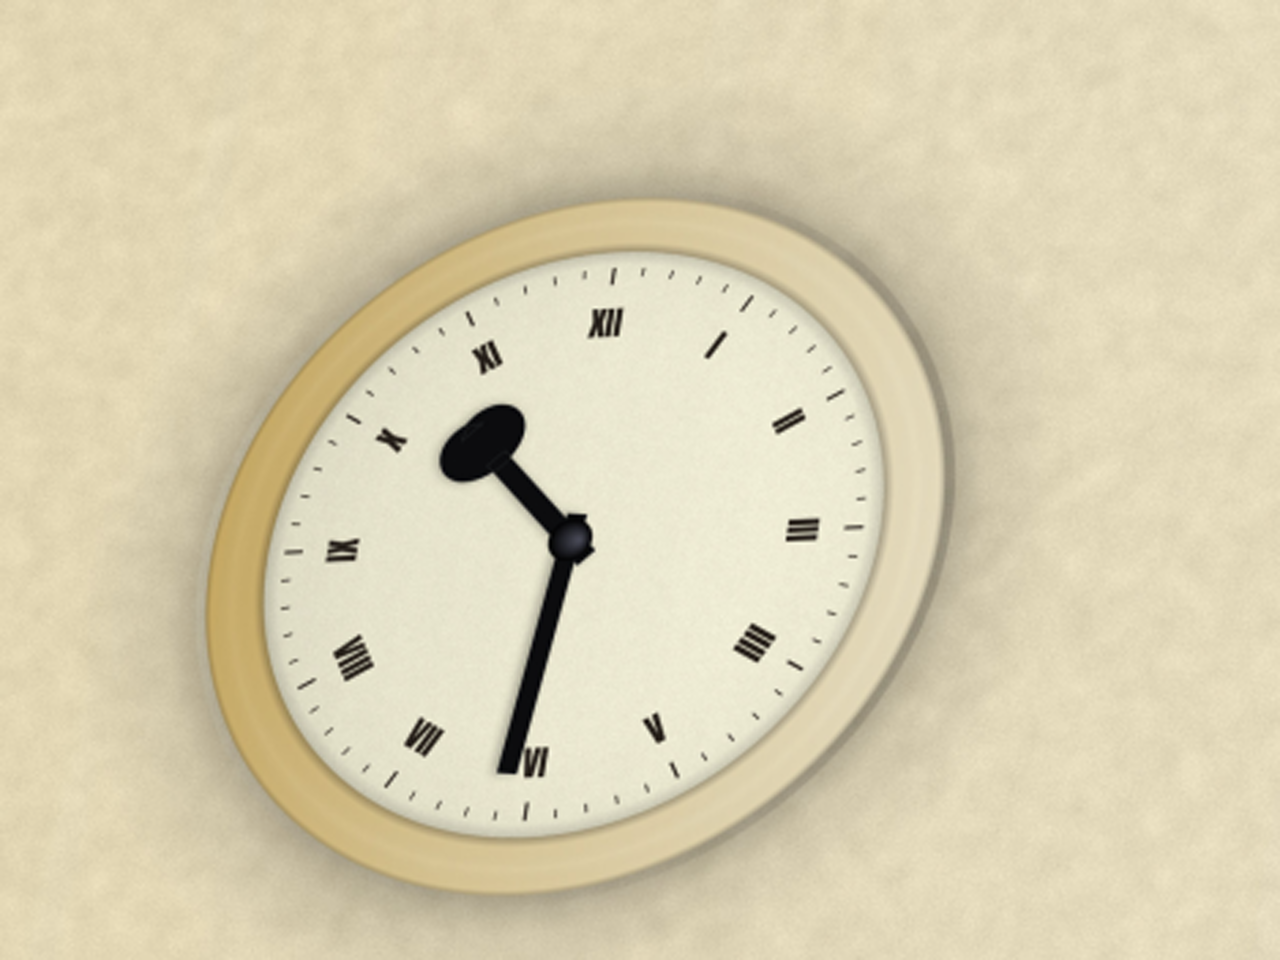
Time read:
h=10 m=31
